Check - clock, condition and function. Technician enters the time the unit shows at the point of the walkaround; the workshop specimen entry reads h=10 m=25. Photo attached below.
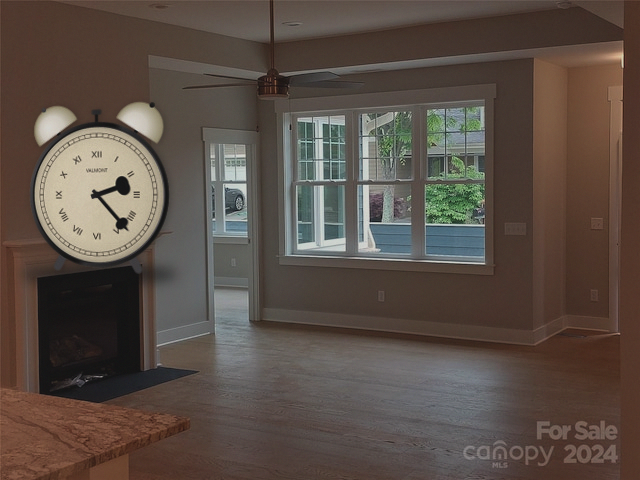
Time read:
h=2 m=23
